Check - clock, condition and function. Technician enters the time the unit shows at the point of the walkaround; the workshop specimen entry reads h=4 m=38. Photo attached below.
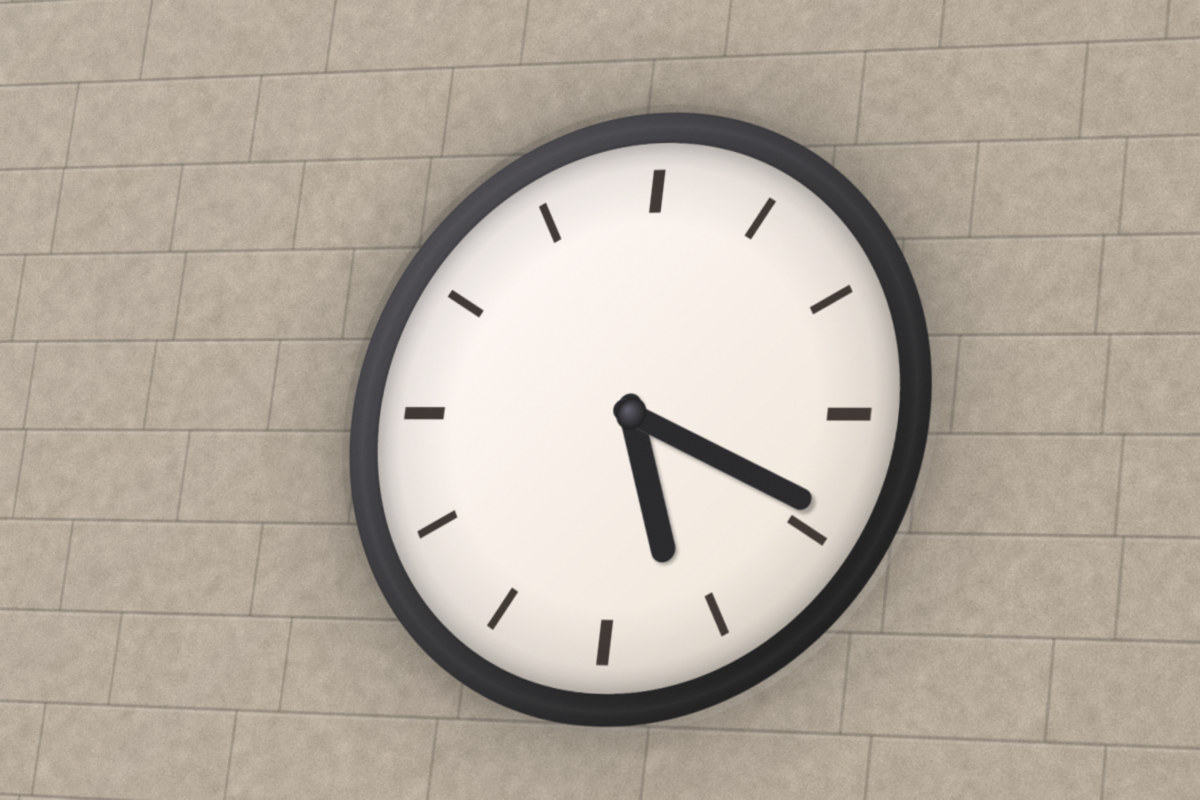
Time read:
h=5 m=19
